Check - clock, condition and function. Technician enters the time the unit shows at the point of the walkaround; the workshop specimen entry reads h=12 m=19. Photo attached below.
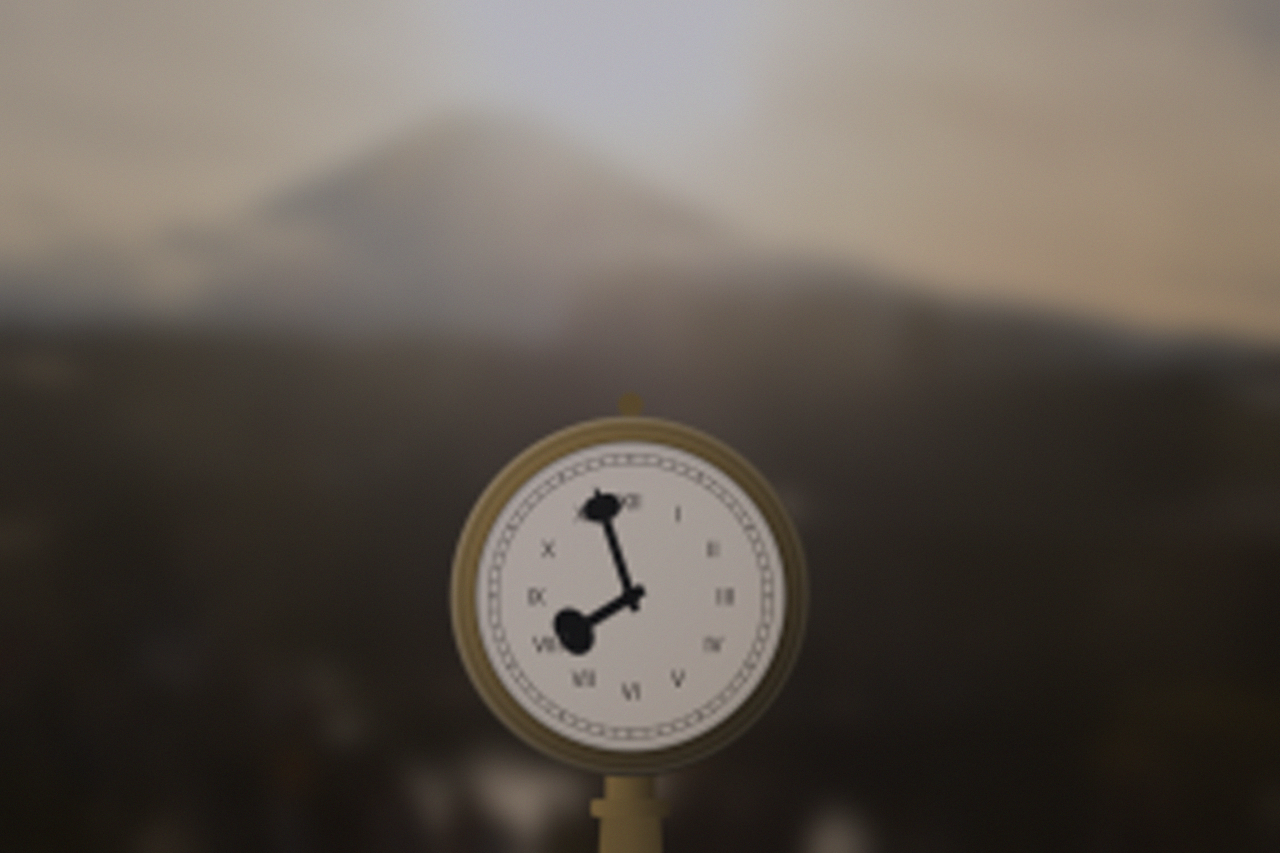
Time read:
h=7 m=57
